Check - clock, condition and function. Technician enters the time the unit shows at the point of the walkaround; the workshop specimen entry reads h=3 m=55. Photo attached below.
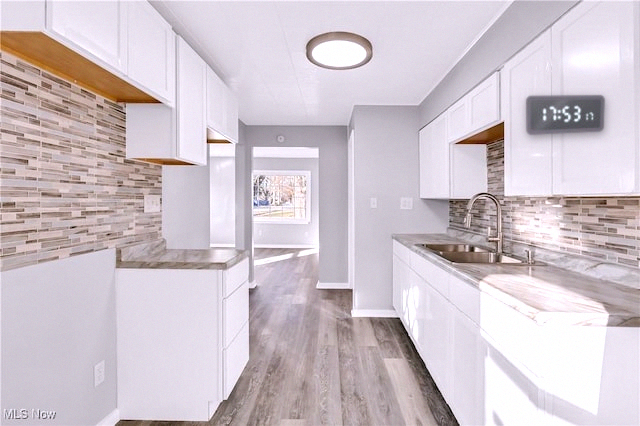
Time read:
h=17 m=53
